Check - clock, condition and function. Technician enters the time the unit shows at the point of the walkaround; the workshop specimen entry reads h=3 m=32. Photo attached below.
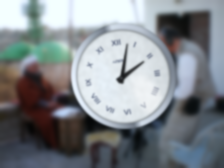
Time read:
h=2 m=3
